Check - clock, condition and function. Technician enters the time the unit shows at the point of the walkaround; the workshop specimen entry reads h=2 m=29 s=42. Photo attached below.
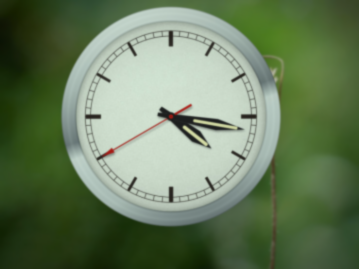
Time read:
h=4 m=16 s=40
